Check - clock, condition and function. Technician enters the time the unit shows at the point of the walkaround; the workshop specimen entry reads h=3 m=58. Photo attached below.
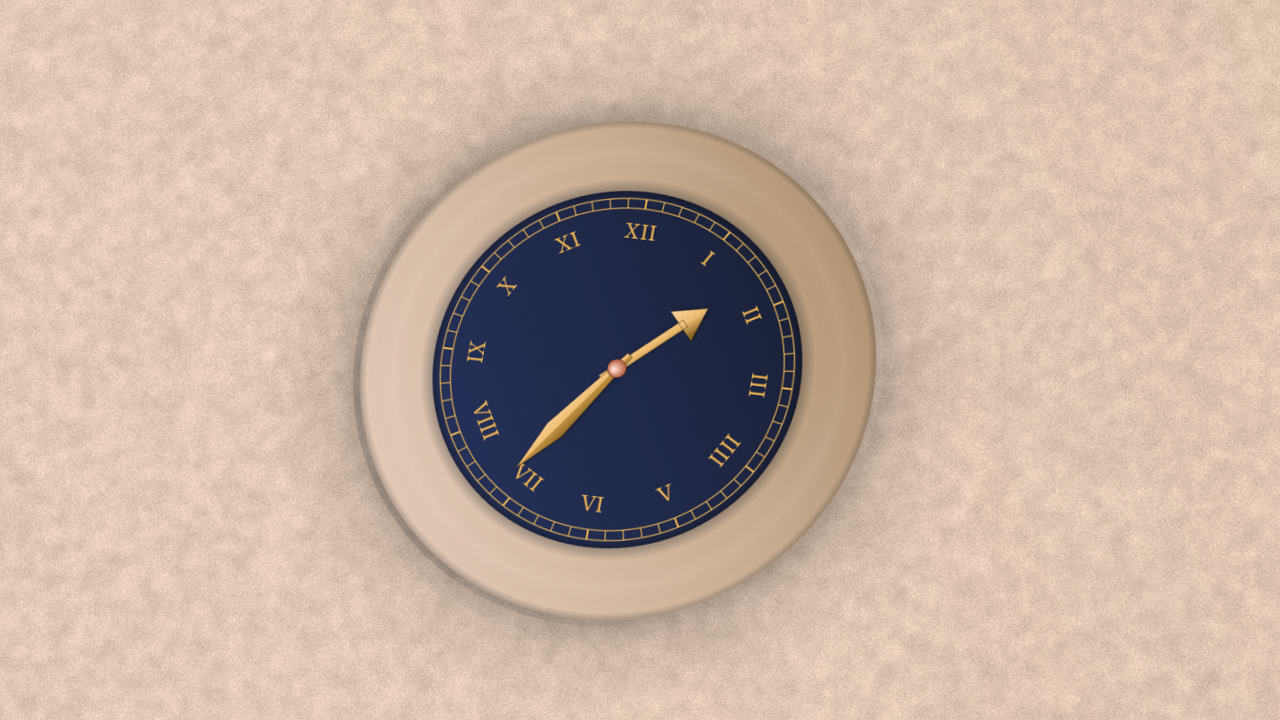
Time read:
h=1 m=36
